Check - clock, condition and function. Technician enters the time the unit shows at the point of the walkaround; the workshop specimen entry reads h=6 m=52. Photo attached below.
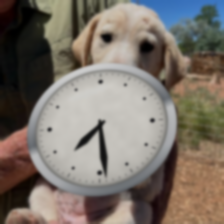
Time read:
h=7 m=29
